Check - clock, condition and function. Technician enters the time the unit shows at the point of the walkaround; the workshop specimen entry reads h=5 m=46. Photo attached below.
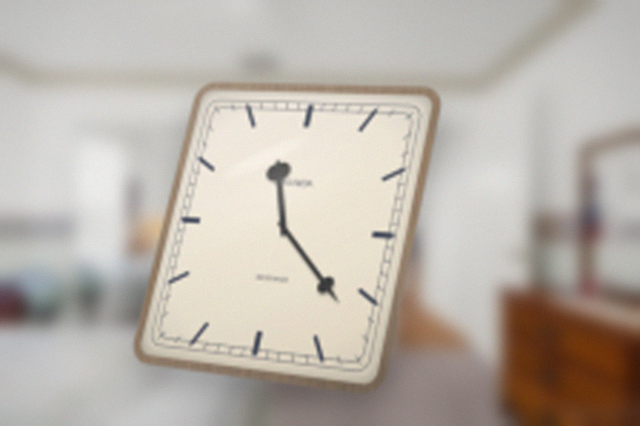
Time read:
h=11 m=22
